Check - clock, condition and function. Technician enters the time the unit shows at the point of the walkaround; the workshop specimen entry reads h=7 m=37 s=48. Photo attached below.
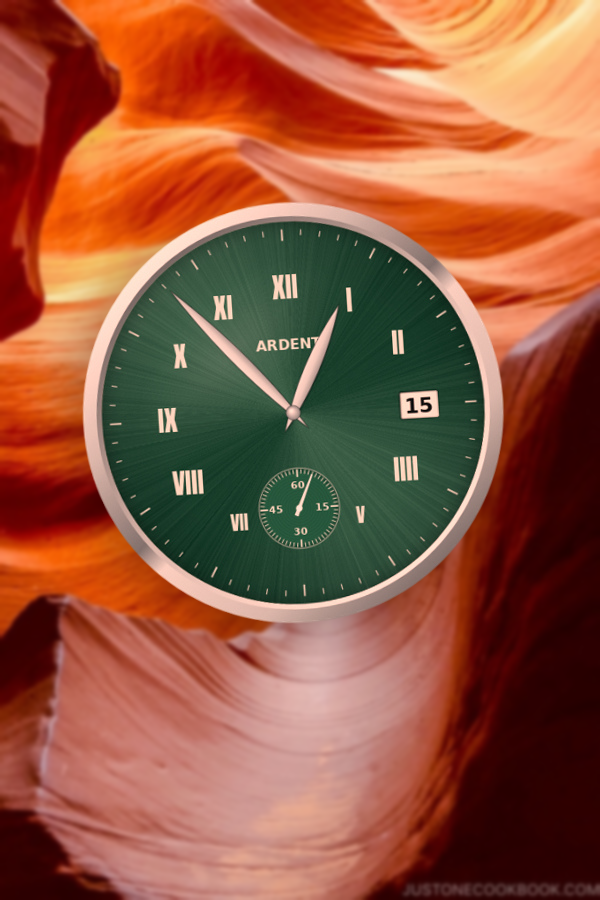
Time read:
h=12 m=53 s=4
